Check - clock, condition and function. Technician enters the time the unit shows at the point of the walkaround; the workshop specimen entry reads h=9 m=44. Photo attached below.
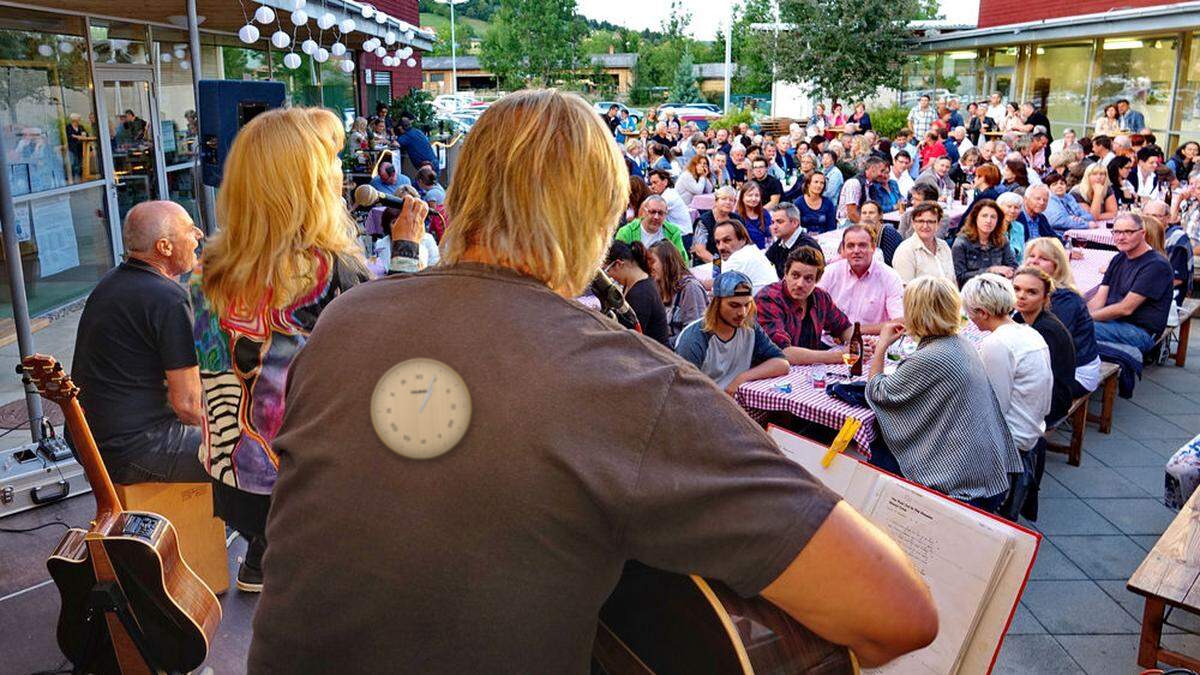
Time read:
h=1 m=4
